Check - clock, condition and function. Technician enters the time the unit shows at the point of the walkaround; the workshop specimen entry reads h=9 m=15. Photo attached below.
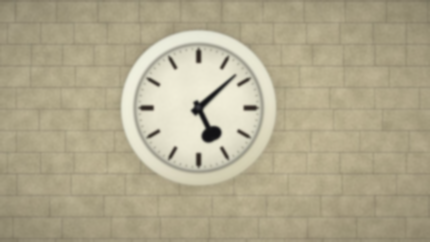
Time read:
h=5 m=8
